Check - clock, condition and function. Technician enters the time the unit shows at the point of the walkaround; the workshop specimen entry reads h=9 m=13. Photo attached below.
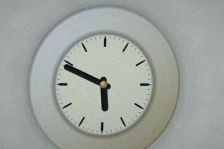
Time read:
h=5 m=49
